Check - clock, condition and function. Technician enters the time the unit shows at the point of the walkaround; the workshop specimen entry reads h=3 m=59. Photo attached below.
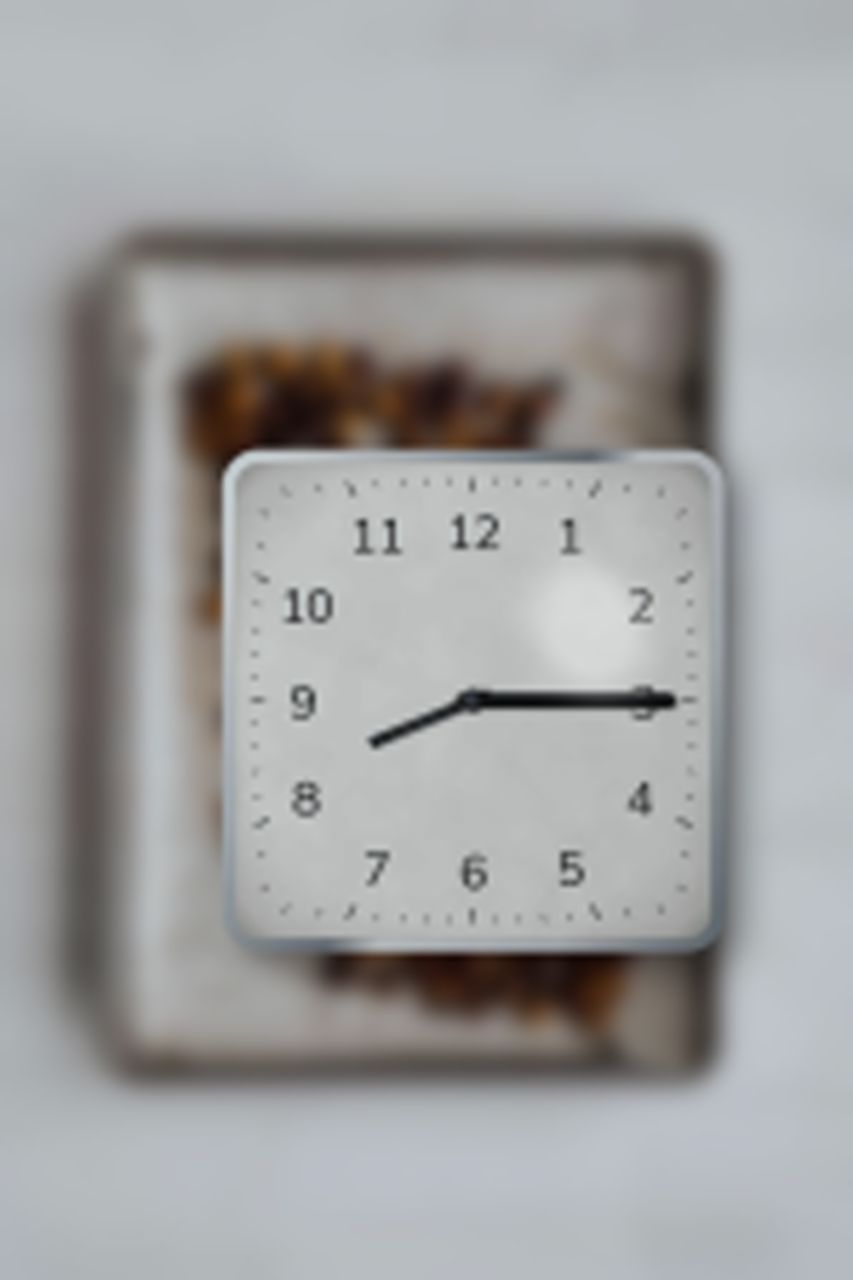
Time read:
h=8 m=15
